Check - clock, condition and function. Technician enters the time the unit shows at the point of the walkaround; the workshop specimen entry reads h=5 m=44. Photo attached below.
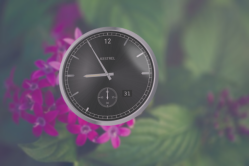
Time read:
h=8 m=55
